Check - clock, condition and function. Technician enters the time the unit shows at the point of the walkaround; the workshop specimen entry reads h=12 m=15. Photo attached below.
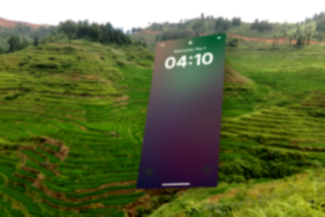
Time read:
h=4 m=10
